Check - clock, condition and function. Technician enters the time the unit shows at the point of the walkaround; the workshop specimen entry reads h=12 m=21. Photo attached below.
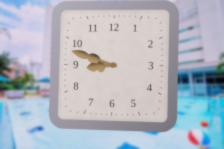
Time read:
h=8 m=48
